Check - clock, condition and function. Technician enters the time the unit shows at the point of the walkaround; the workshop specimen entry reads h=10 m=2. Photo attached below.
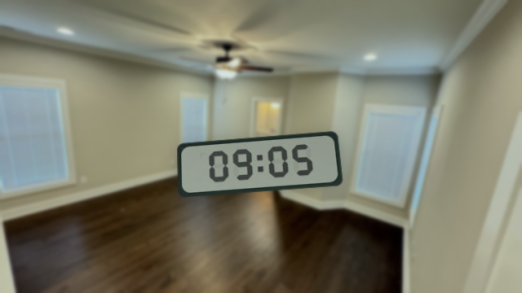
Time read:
h=9 m=5
